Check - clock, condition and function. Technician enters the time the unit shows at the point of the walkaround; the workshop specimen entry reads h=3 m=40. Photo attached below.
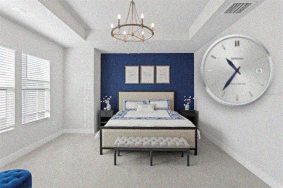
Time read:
h=10 m=36
